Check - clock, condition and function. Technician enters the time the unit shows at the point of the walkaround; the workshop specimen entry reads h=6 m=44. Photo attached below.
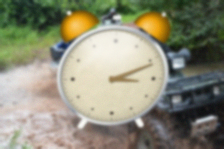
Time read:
h=3 m=11
